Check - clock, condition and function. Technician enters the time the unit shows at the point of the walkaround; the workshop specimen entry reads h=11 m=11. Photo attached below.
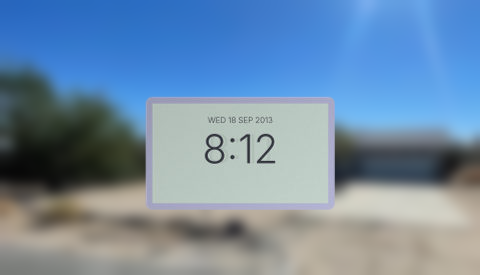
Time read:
h=8 m=12
